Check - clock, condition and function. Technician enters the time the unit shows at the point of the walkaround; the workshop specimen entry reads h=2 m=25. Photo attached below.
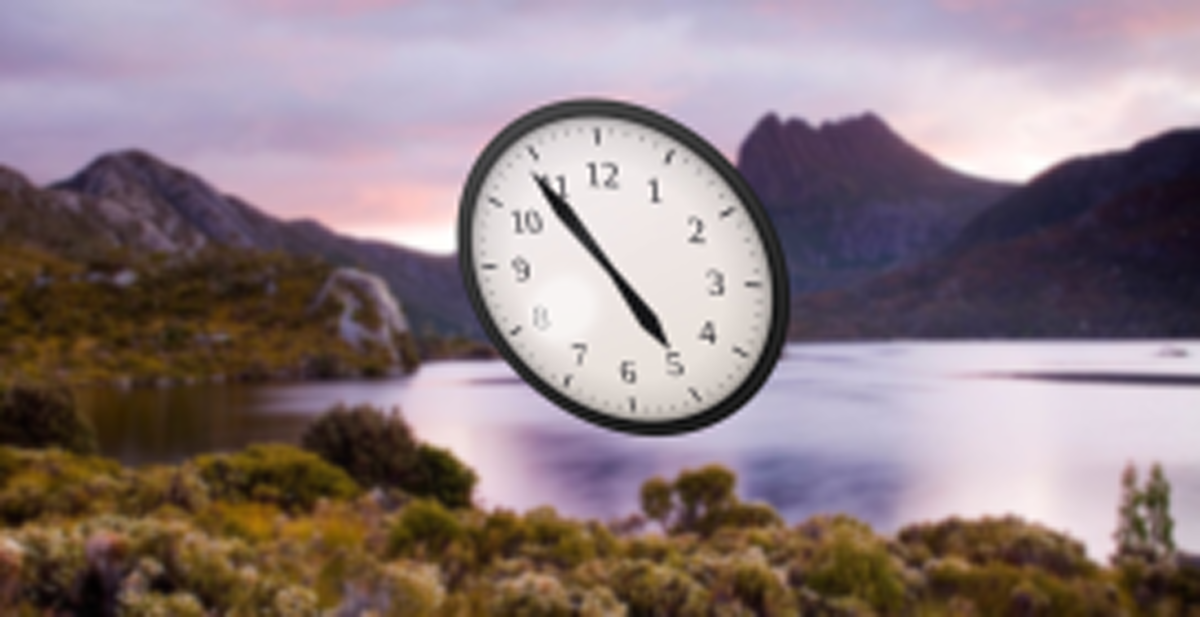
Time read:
h=4 m=54
